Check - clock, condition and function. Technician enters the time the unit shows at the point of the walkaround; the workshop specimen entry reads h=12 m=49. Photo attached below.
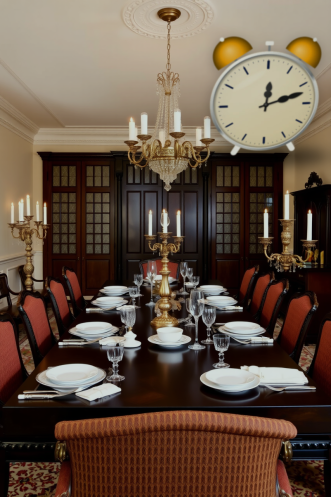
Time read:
h=12 m=12
